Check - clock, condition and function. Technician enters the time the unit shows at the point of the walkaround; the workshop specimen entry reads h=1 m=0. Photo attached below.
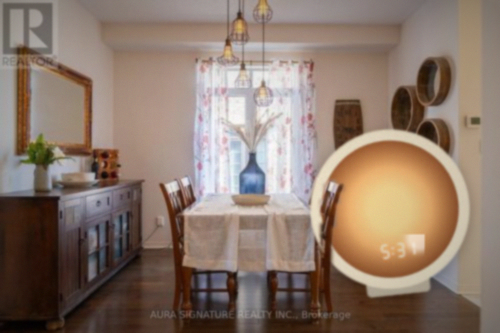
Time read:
h=5 m=31
